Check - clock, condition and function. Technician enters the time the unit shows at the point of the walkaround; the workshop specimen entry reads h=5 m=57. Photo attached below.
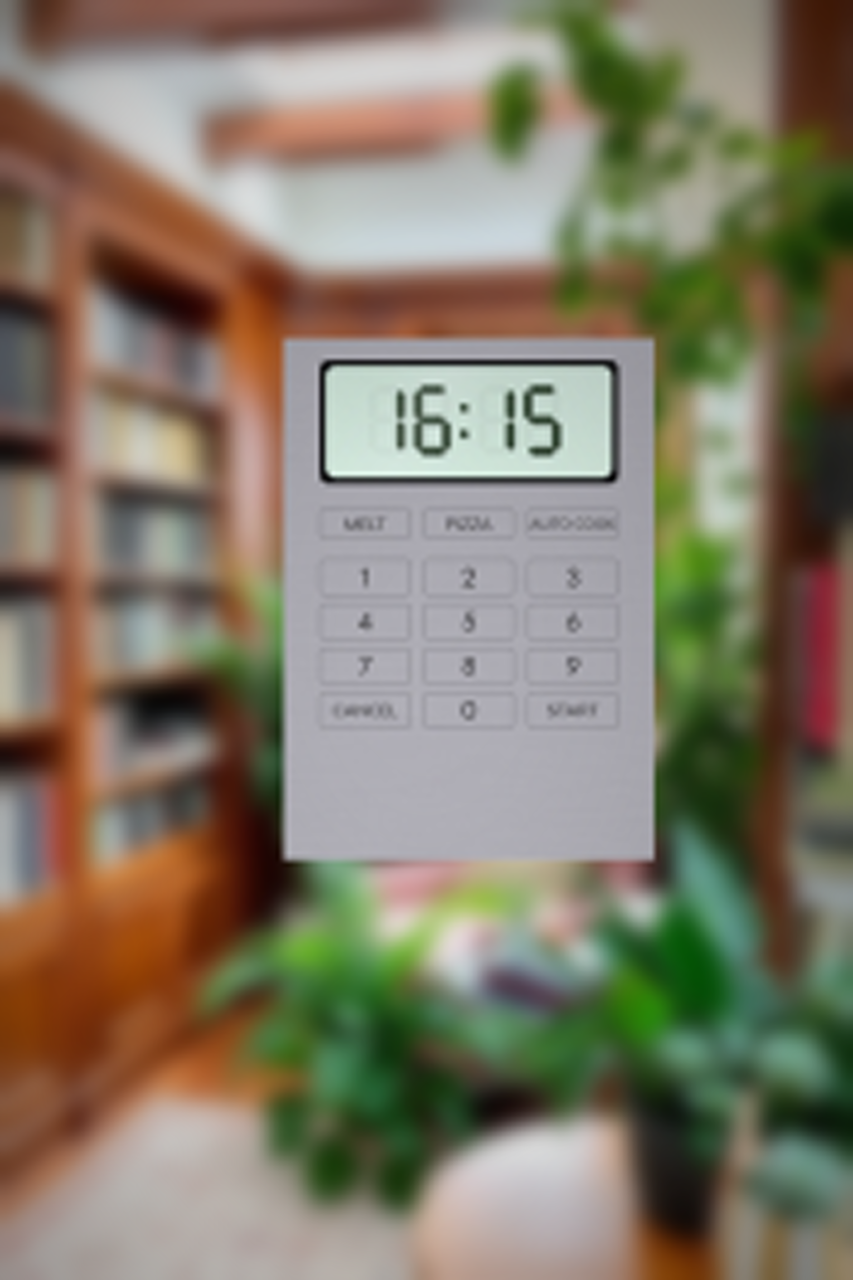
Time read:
h=16 m=15
